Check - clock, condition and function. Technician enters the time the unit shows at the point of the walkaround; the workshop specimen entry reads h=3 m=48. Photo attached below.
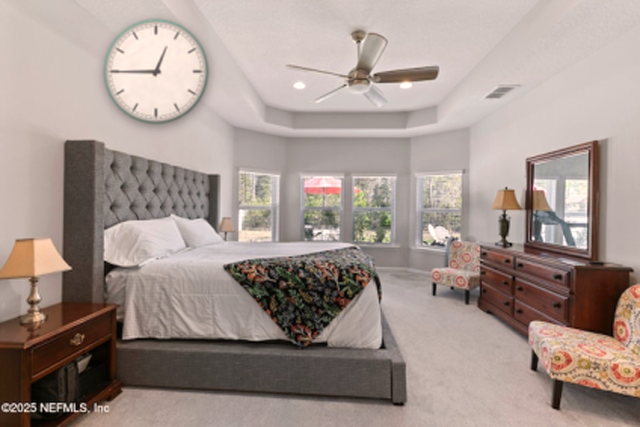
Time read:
h=12 m=45
